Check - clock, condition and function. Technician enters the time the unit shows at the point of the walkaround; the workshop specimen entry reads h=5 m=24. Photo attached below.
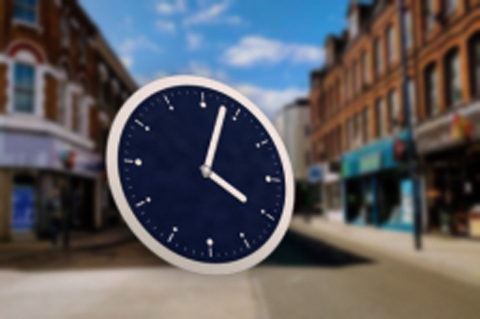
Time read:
h=4 m=3
